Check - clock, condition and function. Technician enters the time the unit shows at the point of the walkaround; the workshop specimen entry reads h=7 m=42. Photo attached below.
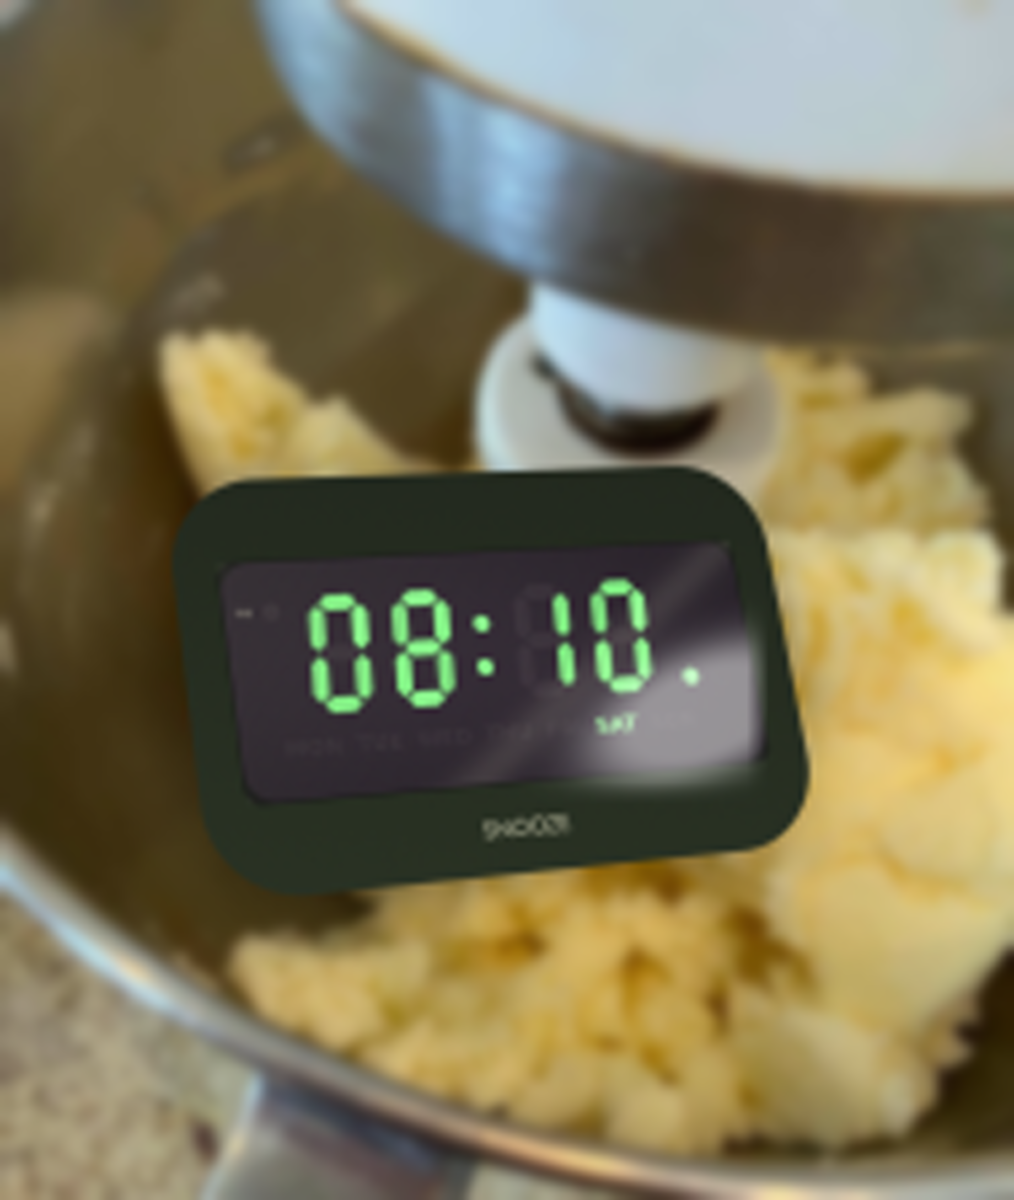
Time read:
h=8 m=10
